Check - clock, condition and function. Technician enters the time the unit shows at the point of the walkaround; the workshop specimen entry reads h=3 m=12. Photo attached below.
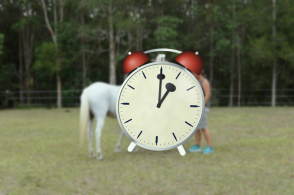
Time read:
h=1 m=0
